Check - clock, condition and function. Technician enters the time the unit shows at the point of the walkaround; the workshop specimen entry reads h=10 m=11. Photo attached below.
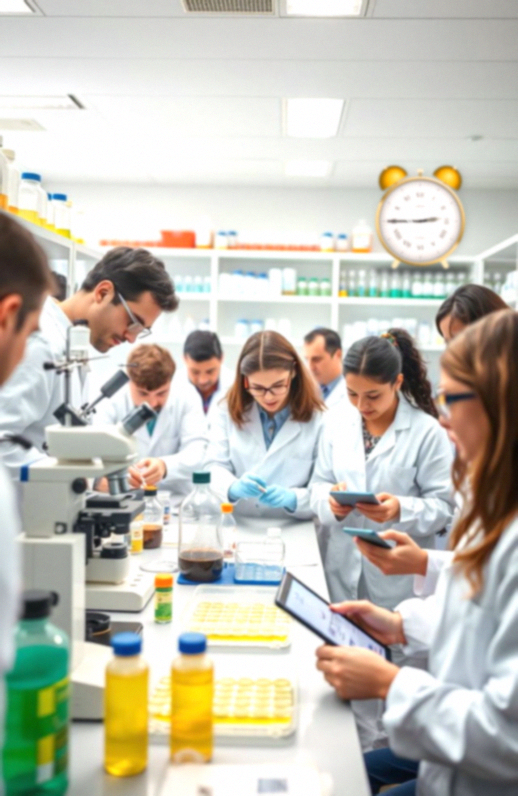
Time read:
h=2 m=45
